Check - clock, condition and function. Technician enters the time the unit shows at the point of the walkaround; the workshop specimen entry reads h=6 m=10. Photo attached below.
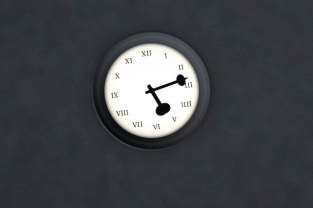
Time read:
h=5 m=13
